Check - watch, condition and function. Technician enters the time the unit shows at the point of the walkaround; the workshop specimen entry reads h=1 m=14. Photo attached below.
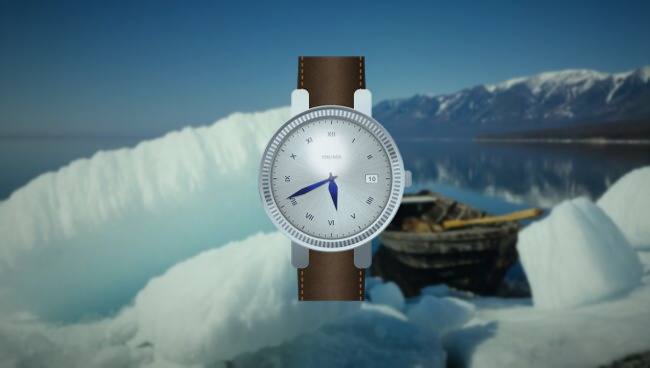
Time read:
h=5 m=41
